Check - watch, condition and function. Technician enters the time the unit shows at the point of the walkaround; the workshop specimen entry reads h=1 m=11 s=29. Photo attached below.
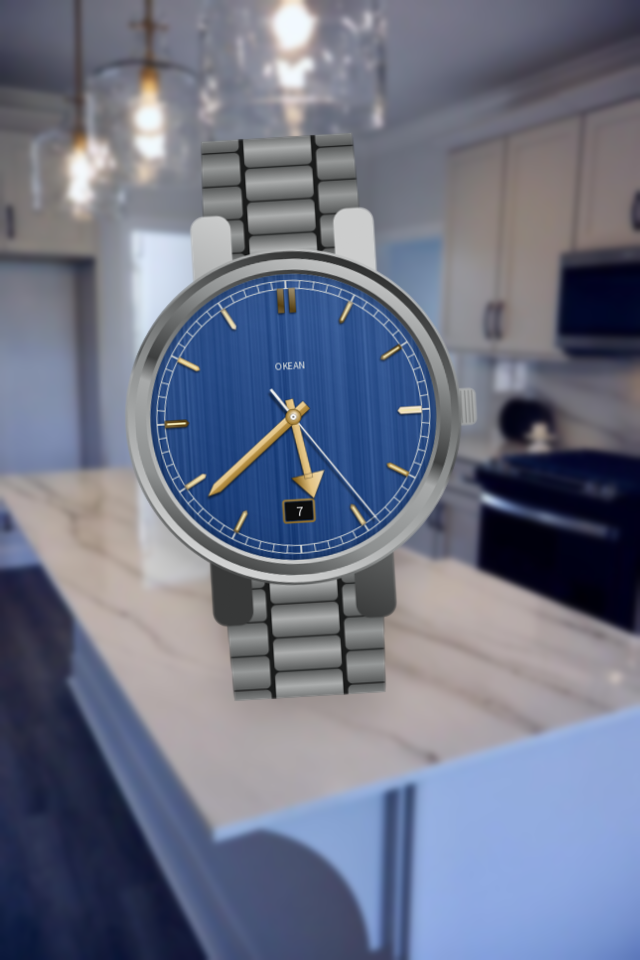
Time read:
h=5 m=38 s=24
